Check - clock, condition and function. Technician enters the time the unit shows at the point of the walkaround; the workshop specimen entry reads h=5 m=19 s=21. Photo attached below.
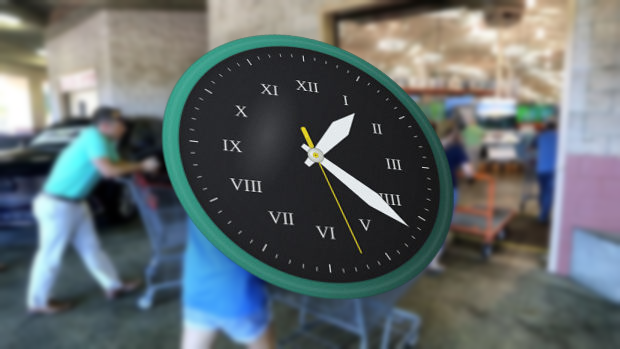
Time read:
h=1 m=21 s=27
